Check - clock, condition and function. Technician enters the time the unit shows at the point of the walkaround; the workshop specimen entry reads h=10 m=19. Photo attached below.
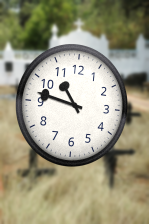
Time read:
h=10 m=47
